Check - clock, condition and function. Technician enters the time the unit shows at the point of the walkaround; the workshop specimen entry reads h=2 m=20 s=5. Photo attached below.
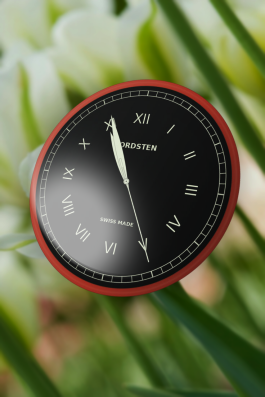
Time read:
h=10 m=55 s=25
